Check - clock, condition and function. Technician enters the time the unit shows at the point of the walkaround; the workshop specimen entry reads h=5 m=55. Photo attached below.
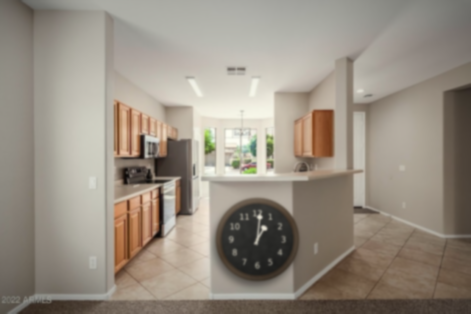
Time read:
h=1 m=1
